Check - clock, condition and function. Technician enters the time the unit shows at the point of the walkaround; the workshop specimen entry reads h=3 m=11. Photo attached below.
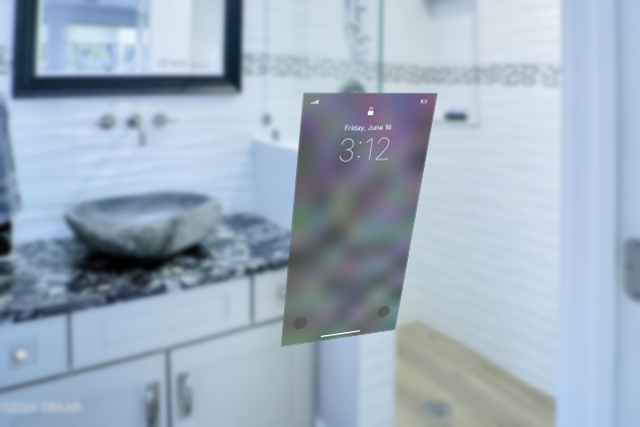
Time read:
h=3 m=12
